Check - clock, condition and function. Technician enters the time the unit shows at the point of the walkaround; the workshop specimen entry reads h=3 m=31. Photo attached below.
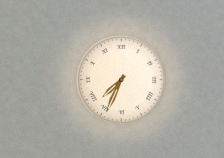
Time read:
h=7 m=34
